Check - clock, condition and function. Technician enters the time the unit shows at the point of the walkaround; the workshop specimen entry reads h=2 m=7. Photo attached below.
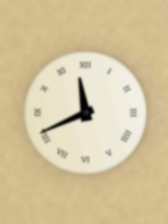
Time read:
h=11 m=41
